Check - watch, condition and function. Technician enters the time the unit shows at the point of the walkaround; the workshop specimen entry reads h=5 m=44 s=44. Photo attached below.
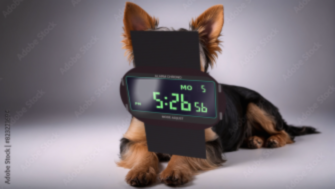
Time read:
h=5 m=26 s=56
